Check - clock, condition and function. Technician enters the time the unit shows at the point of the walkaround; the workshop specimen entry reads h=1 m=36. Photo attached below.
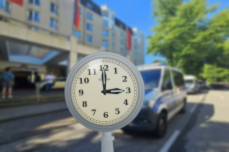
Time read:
h=3 m=0
